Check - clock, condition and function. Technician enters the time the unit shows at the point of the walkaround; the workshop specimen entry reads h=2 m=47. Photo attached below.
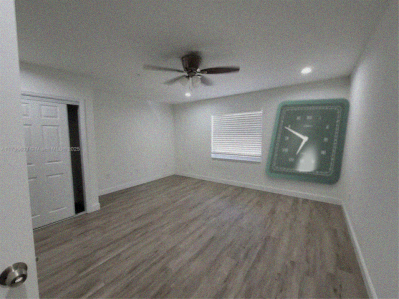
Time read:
h=6 m=49
